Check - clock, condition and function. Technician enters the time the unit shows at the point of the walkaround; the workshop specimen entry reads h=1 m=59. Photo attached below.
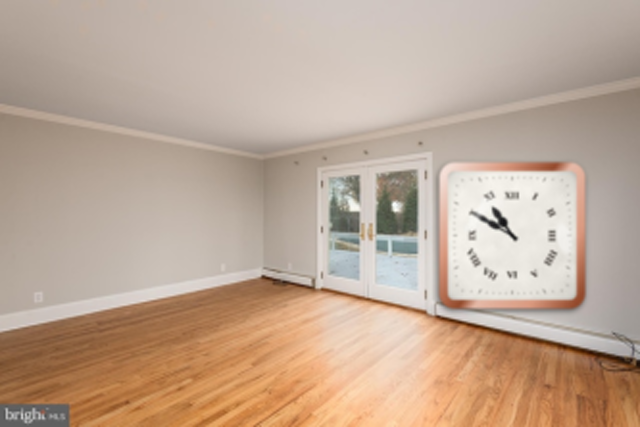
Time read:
h=10 m=50
